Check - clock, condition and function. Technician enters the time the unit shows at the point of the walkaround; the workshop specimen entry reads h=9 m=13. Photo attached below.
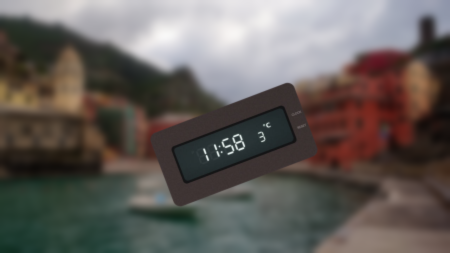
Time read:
h=11 m=58
